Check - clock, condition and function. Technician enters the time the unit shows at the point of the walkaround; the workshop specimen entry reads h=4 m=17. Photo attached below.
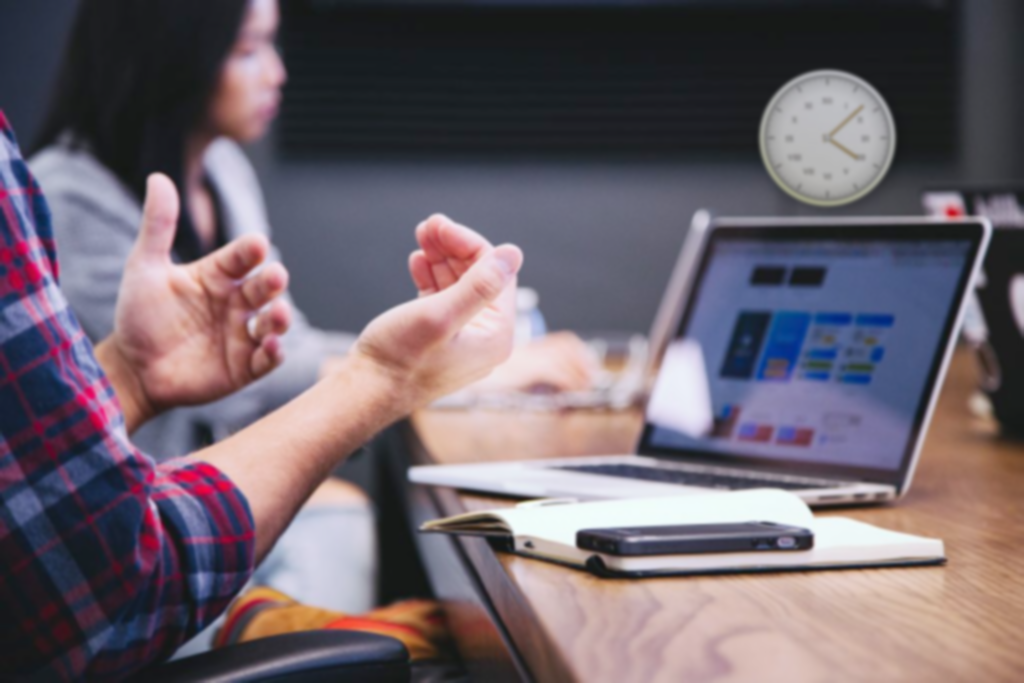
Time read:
h=4 m=8
